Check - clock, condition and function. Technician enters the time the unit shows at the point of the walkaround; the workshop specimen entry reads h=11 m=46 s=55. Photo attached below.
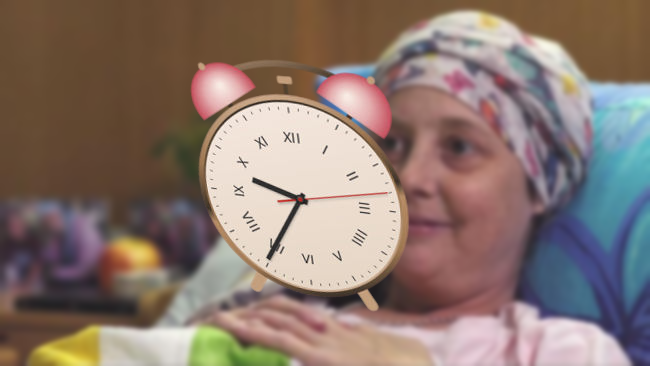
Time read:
h=9 m=35 s=13
